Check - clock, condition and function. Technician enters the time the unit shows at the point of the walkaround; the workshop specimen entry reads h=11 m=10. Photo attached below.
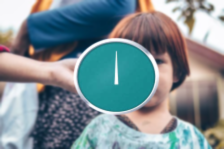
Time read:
h=12 m=0
